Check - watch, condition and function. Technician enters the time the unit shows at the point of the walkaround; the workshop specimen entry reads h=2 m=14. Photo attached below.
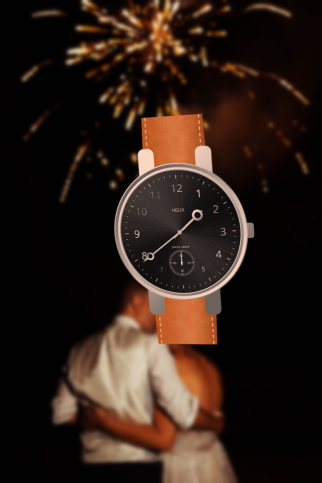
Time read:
h=1 m=39
